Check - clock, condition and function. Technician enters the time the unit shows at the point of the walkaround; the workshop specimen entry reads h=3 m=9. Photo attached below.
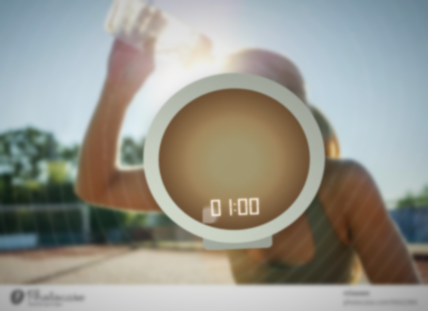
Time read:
h=1 m=0
